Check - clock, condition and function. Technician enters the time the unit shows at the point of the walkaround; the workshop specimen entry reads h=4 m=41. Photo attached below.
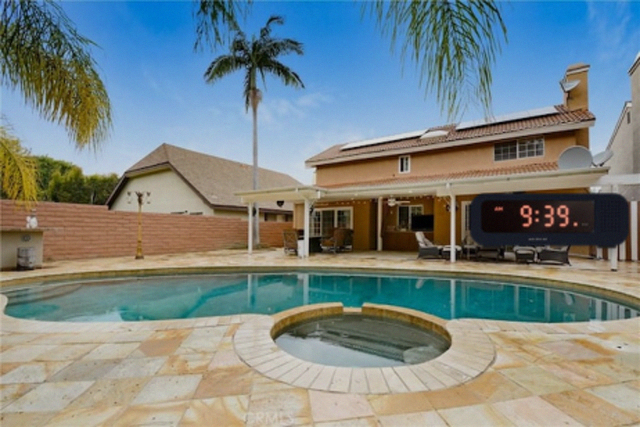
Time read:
h=9 m=39
